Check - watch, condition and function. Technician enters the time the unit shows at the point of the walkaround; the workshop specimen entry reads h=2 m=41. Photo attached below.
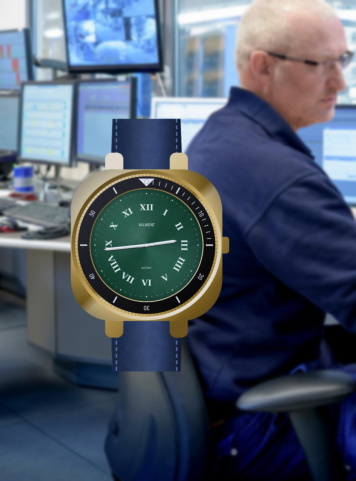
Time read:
h=2 m=44
